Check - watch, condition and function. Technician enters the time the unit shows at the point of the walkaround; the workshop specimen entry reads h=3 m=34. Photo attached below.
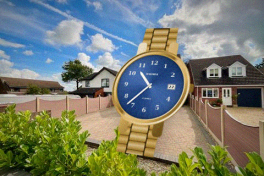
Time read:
h=10 m=37
